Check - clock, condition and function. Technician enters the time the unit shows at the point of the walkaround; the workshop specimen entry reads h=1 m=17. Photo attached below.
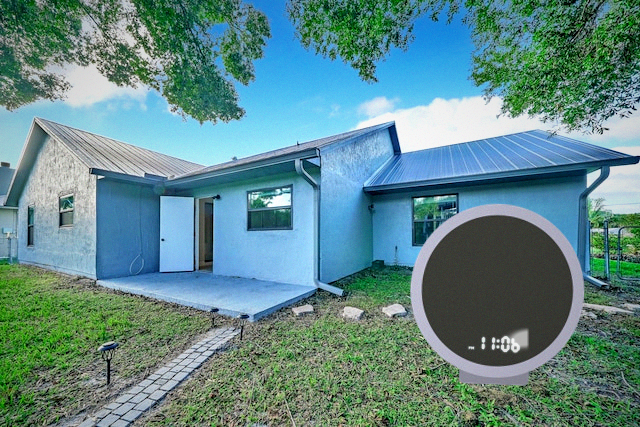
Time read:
h=11 m=6
